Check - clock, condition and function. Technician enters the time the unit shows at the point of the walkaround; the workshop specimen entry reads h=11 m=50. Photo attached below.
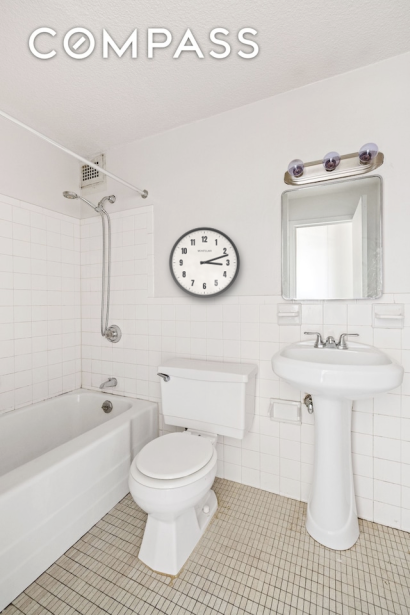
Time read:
h=3 m=12
